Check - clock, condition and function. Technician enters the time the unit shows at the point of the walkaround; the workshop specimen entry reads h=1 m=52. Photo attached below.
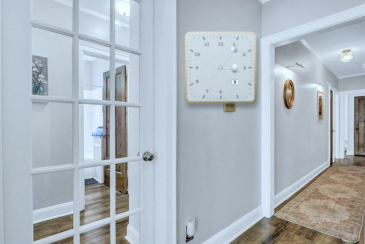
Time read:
h=3 m=6
